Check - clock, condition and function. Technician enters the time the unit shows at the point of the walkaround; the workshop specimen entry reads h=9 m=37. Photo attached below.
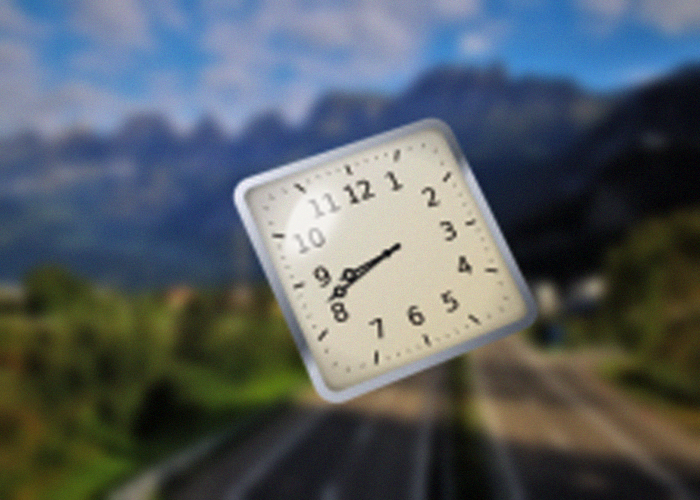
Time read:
h=8 m=42
